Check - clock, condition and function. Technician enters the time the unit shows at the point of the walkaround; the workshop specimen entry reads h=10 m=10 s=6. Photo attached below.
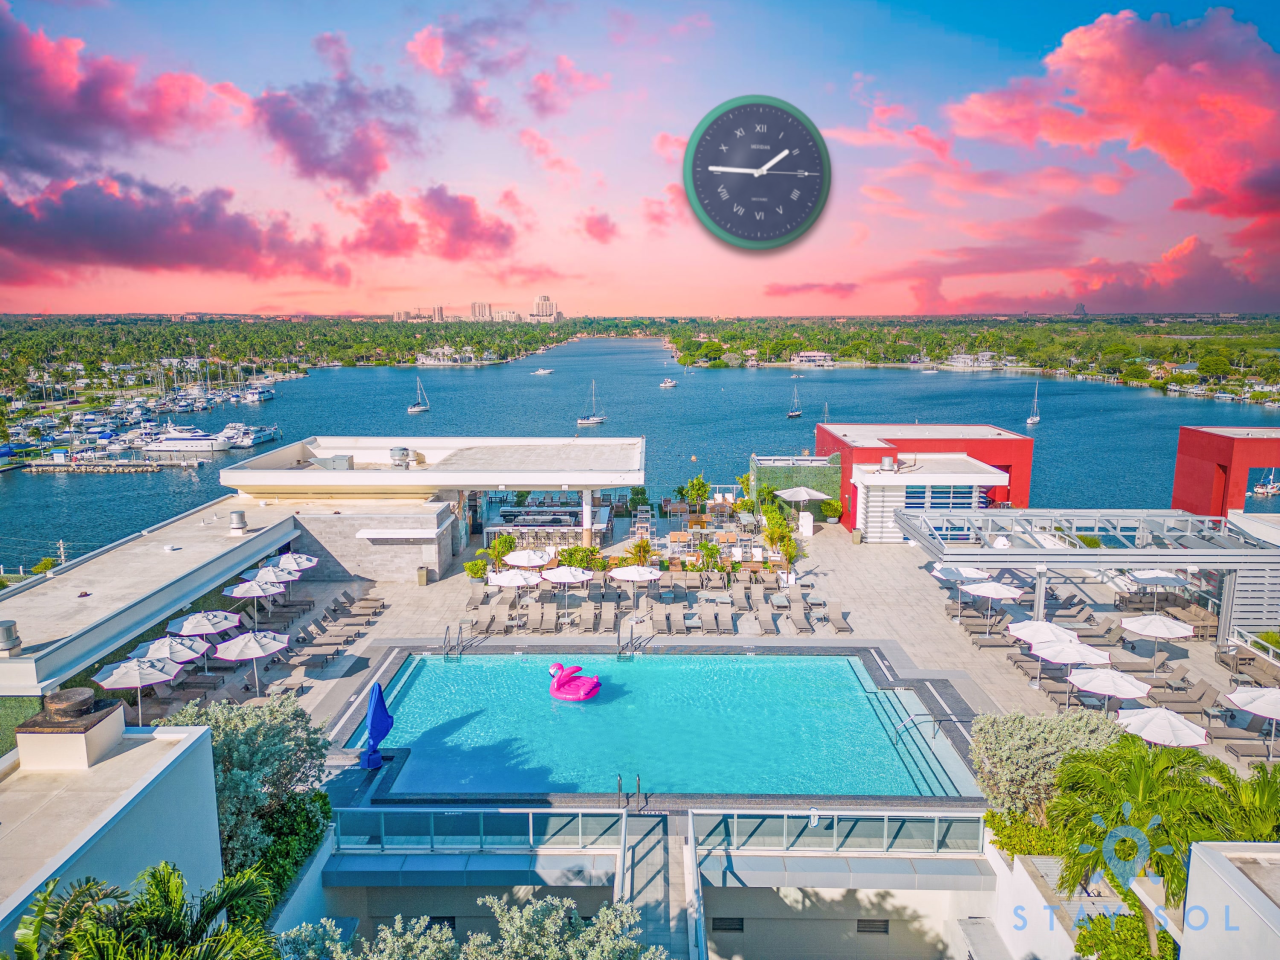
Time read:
h=1 m=45 s=15
